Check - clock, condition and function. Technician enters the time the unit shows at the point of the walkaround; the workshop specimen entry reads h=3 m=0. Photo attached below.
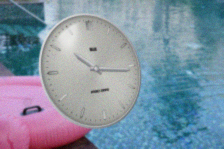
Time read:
h=10 m=16
